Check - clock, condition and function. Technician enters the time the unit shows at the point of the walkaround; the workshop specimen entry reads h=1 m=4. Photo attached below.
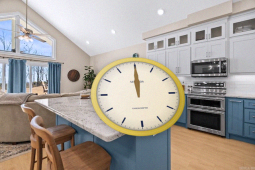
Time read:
h=12 m=0
